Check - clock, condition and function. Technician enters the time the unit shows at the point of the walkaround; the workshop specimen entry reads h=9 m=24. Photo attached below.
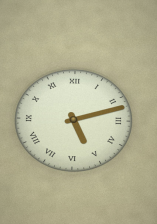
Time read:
h=5 m=12
